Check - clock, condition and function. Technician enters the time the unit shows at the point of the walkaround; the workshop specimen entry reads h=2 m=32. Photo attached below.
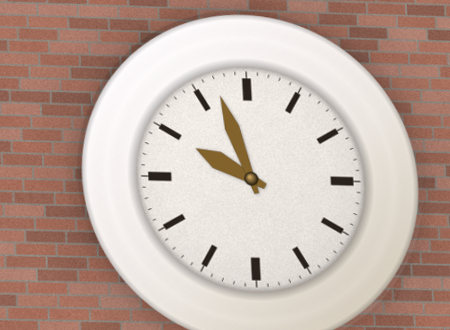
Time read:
h=9 m=57
